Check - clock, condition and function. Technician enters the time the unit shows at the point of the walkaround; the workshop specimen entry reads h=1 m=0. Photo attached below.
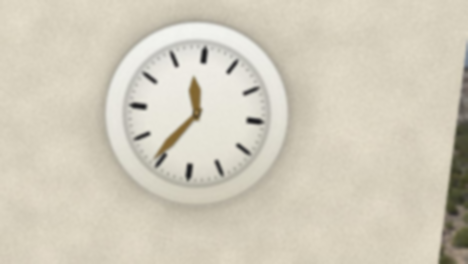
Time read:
h=11 m=36
